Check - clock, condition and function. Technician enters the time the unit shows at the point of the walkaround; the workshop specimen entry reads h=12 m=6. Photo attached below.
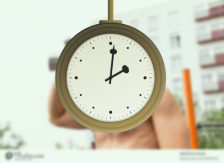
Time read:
h=2 m=1
